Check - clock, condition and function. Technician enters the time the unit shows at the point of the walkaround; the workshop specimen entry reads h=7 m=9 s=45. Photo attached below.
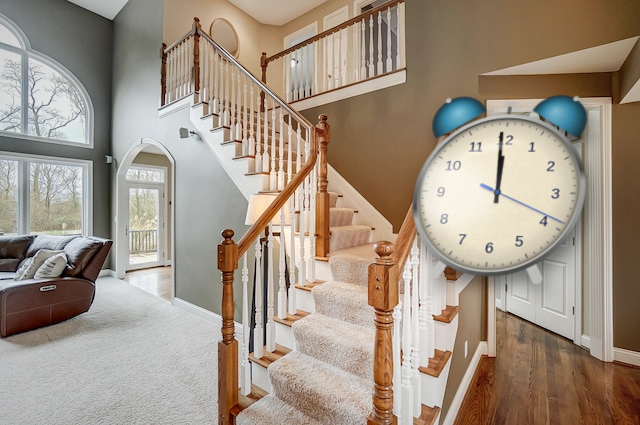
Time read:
h=11 m=59 s=19
